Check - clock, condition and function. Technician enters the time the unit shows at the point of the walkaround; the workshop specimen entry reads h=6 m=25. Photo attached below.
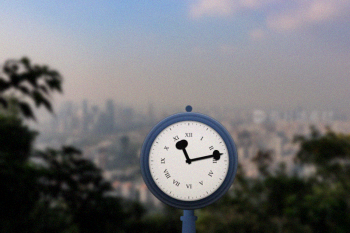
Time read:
h=11 m=13
